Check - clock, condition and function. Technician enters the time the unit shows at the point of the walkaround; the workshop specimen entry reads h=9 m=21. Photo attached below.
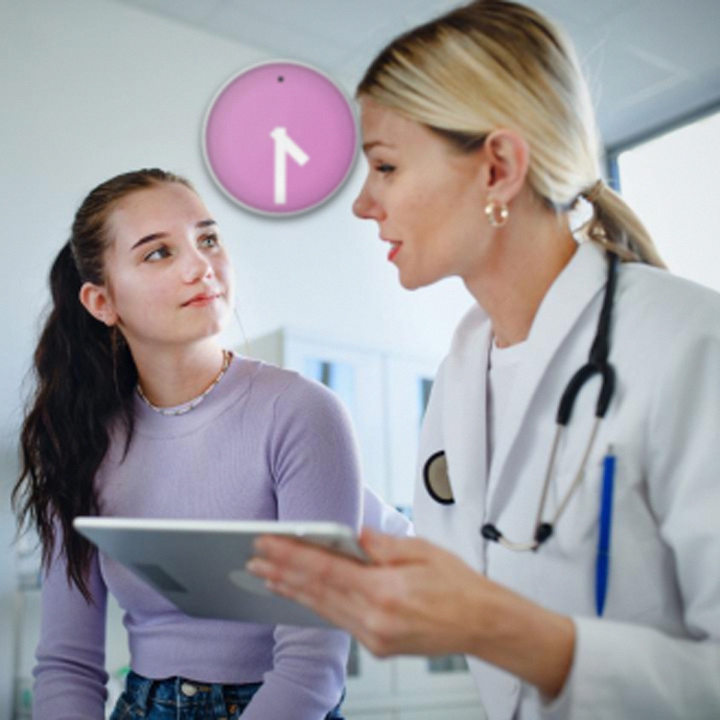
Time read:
h=4 m=30
